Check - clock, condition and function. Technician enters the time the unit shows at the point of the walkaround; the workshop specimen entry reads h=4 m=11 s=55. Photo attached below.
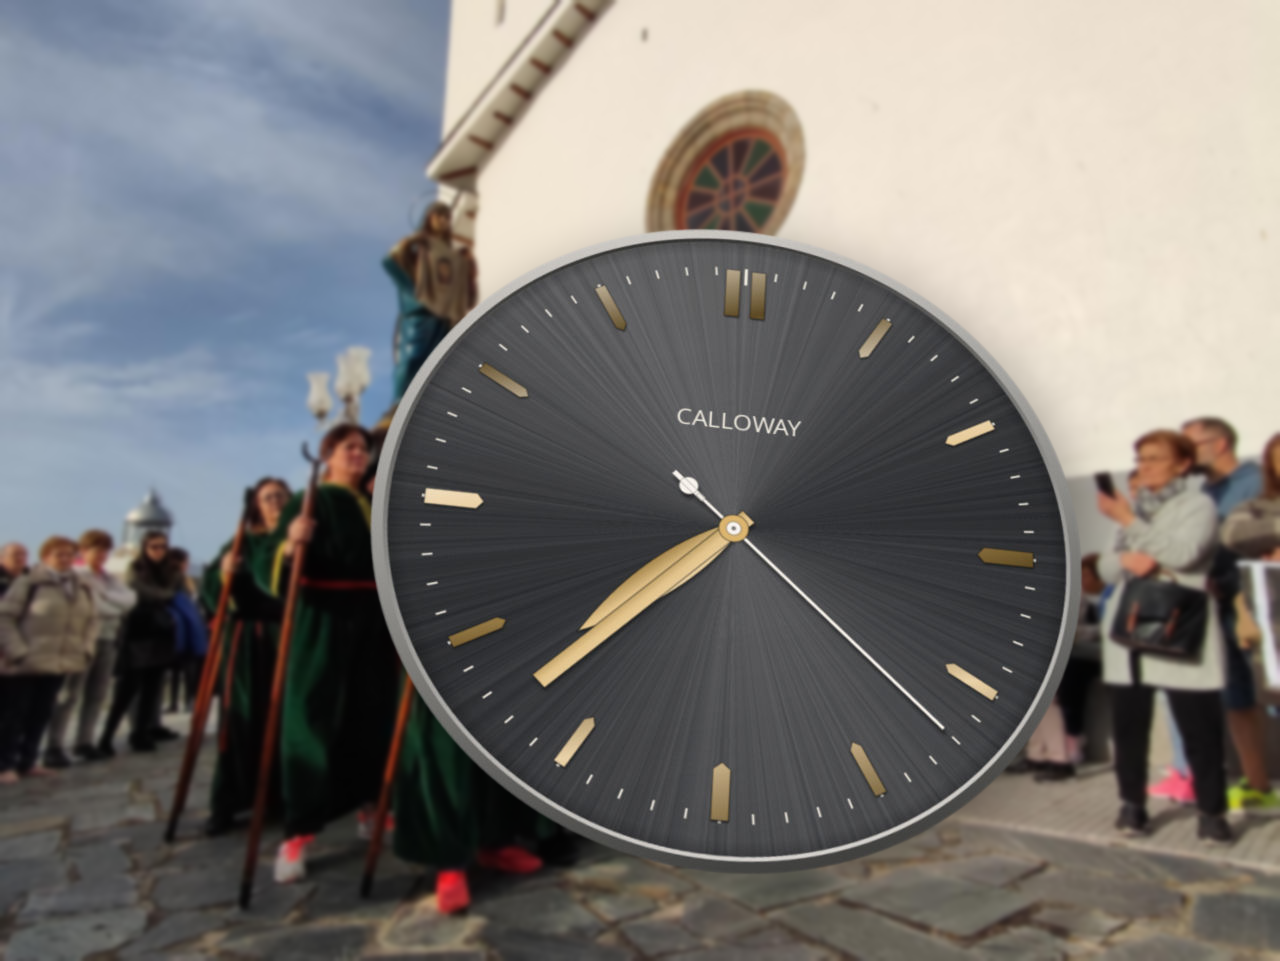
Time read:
h=7 m=37 s=22
